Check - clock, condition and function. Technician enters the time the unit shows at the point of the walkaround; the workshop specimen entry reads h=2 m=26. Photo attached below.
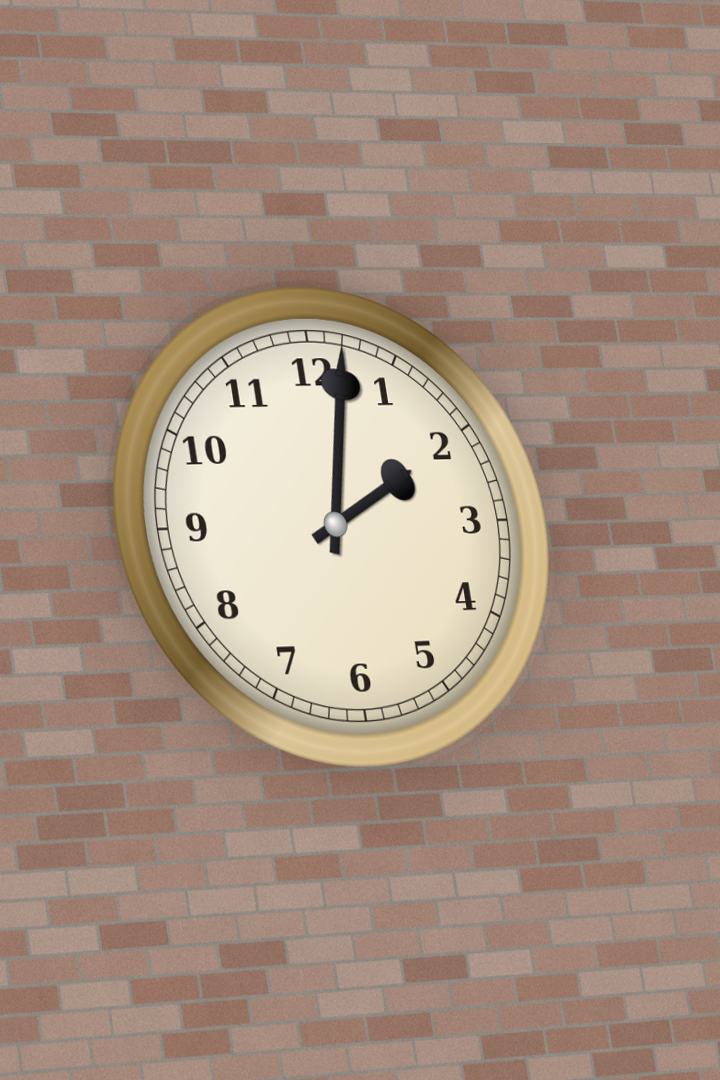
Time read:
h=2 m=2
